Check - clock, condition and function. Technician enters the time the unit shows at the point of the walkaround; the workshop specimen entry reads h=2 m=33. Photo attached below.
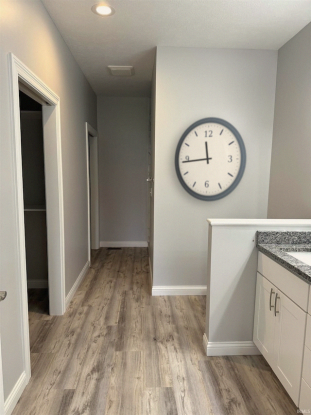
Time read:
h=11 m=44
